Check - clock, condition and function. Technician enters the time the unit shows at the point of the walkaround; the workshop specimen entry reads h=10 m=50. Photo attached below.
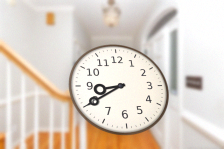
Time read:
h=8 m=40
